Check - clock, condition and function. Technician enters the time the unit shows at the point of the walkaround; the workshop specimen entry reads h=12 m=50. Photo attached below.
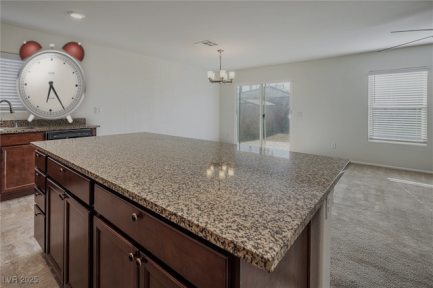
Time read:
h=6 m=25
